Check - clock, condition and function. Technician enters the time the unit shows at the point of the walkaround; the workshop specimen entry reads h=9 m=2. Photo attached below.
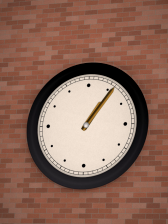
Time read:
h=1 m=6
